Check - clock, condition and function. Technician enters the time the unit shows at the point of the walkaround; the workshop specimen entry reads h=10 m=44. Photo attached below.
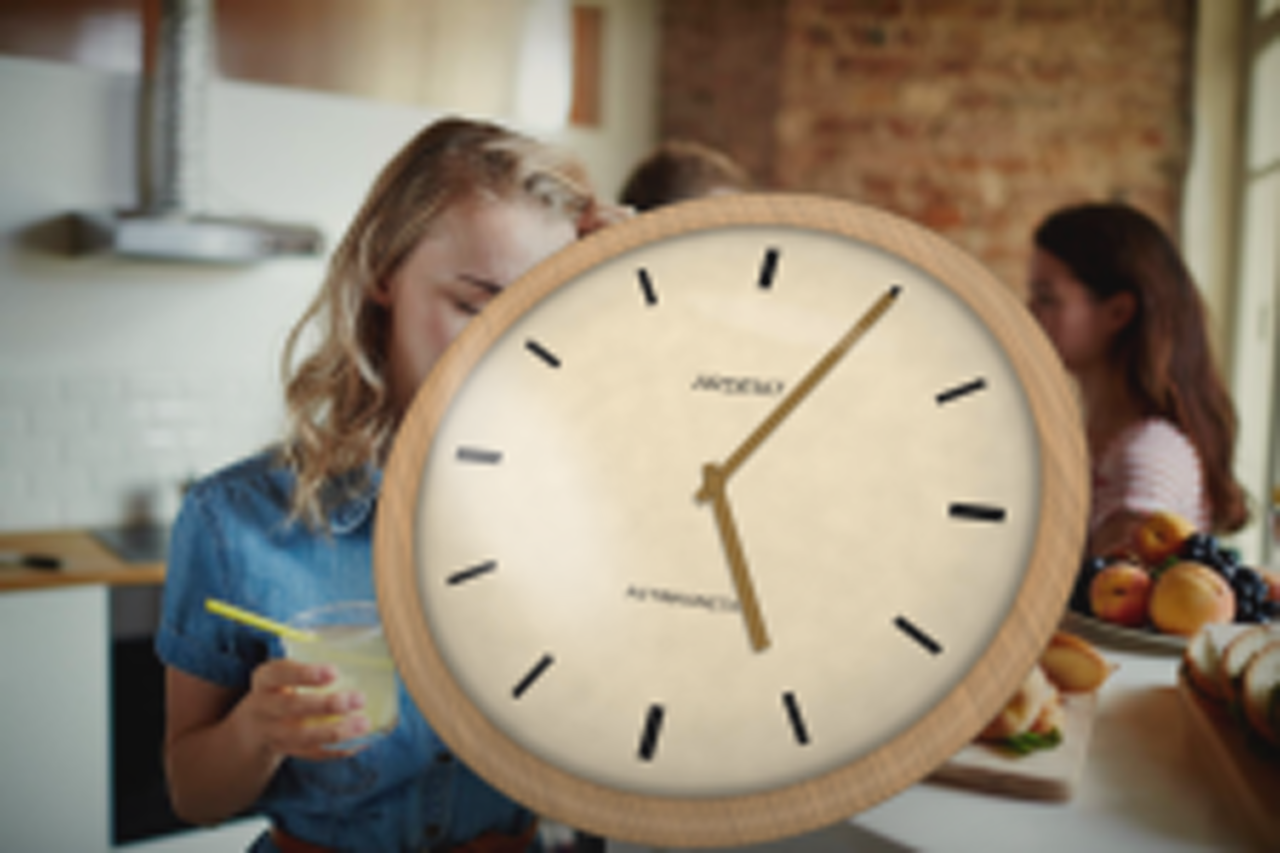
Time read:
h=5 m=5
